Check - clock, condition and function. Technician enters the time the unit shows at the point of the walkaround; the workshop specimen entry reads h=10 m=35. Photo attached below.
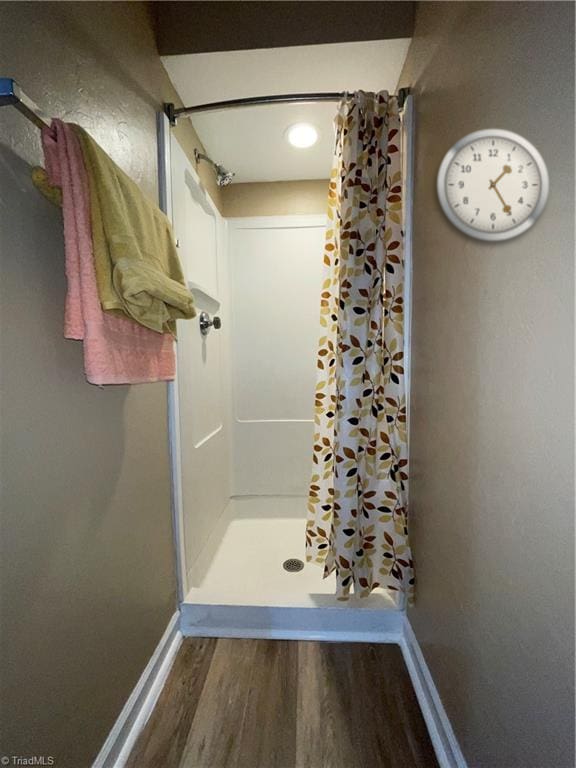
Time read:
h=1 m=25
